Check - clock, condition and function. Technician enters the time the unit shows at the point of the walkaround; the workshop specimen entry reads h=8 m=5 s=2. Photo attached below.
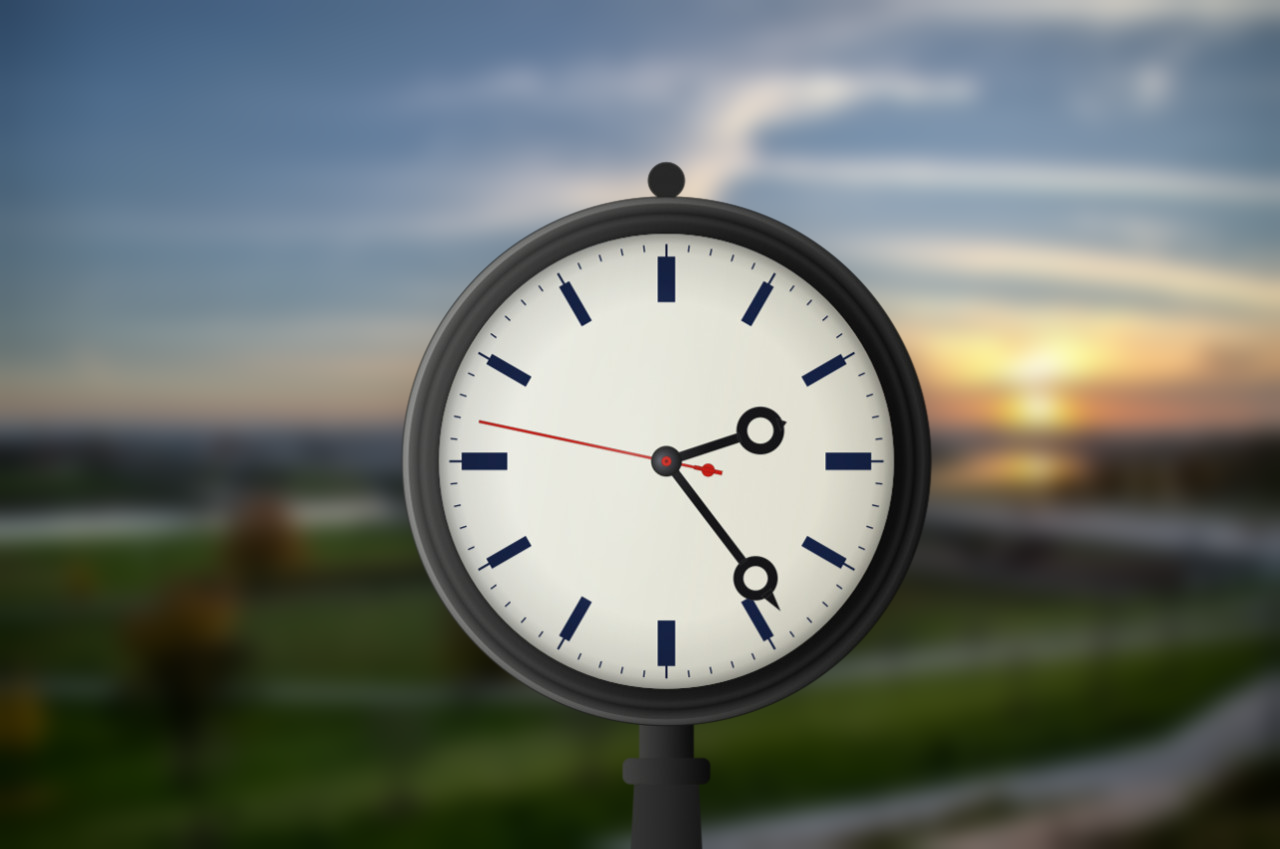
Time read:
h=2 m=23 s=47
